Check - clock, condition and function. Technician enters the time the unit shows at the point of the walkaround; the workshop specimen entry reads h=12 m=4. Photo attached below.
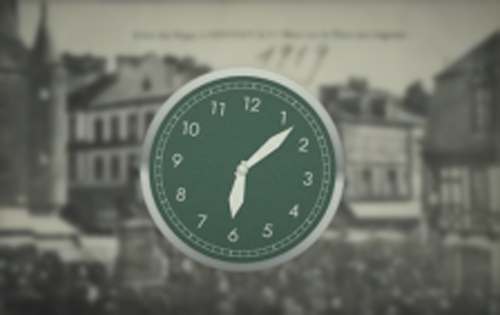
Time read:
h=6 m=7
